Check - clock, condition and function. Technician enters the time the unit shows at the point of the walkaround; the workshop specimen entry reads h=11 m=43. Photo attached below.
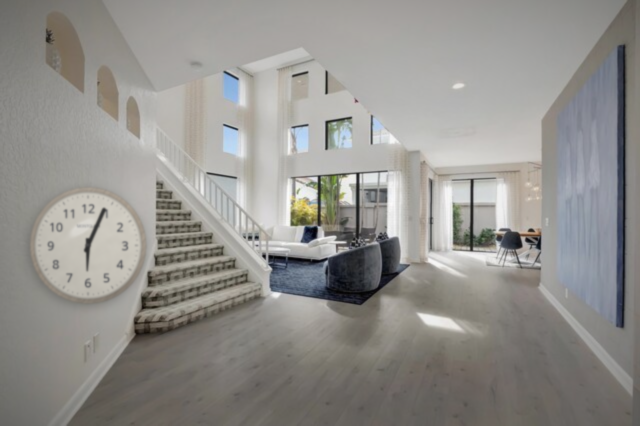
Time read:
h=6 m=4
